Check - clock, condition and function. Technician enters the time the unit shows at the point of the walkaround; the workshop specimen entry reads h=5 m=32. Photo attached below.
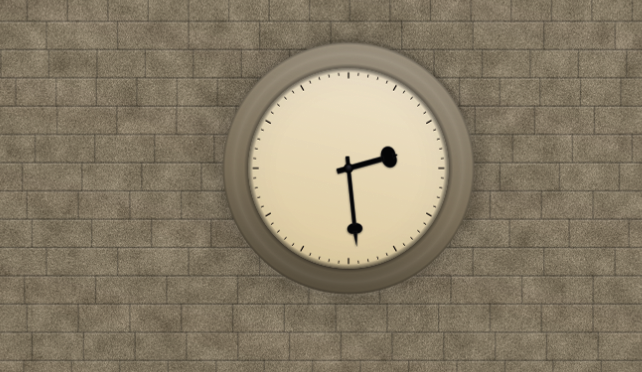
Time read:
h=2 m=29
